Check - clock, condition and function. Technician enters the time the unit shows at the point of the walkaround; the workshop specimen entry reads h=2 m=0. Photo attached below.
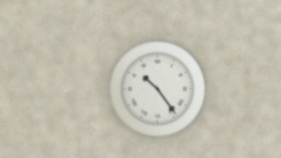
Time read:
h=10 m=24
